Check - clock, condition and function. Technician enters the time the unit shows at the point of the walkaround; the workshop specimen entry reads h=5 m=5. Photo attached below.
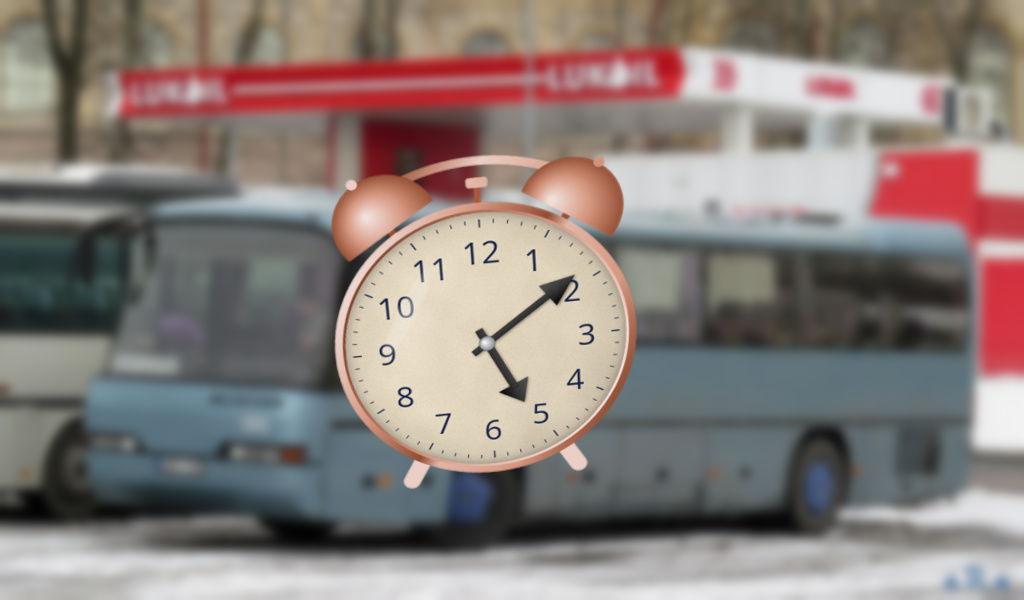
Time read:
h=5 m=9
